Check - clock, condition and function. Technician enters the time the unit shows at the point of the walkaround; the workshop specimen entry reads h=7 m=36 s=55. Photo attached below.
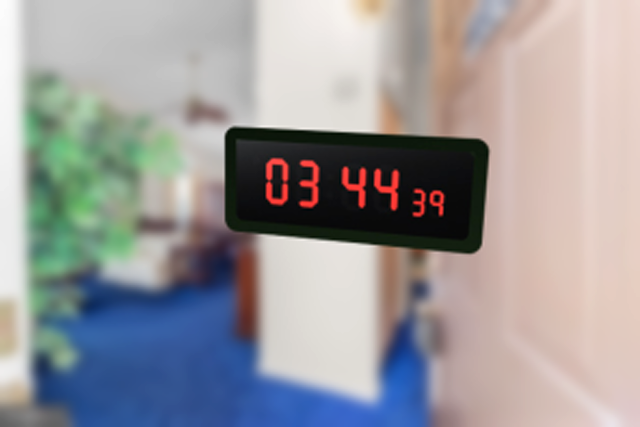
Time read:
h=3 m=44 s=39
